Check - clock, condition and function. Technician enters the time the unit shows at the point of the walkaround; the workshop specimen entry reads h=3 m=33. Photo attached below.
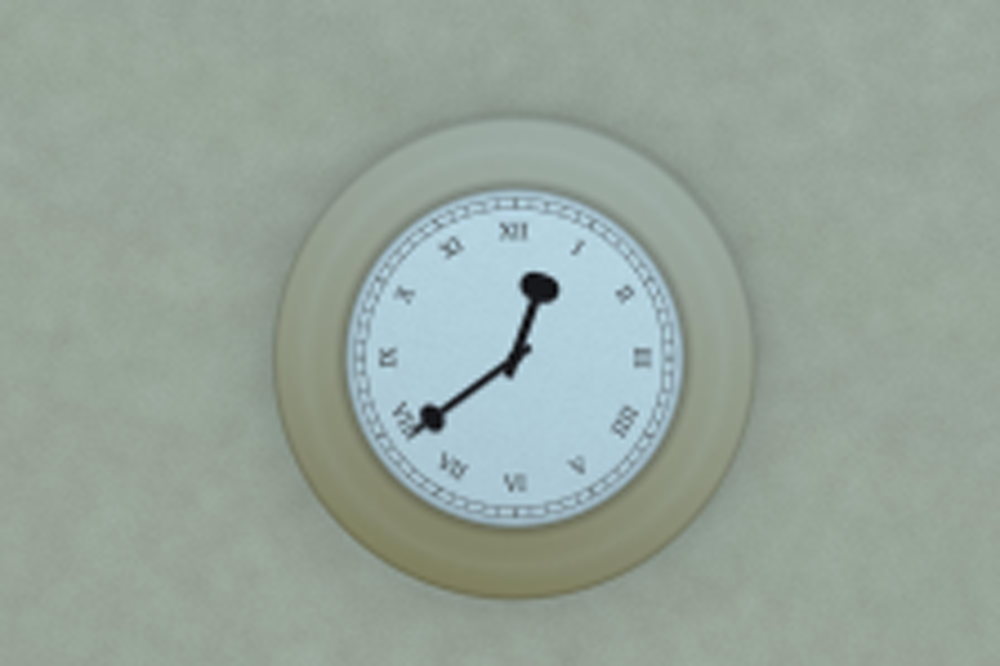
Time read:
h=12 m=39
